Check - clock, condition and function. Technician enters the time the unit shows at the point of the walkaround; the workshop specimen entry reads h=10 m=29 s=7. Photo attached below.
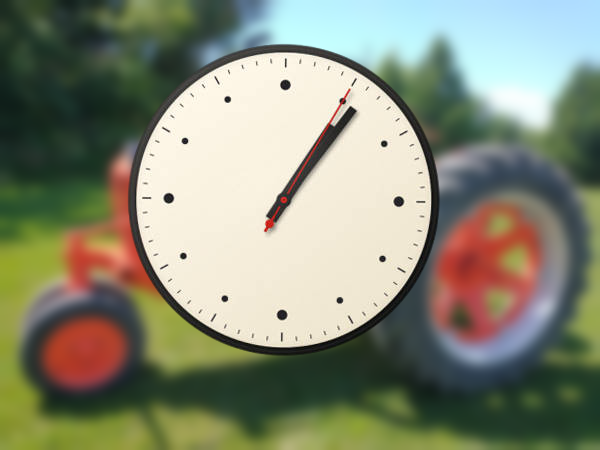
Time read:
h=1 m=6 s=5
